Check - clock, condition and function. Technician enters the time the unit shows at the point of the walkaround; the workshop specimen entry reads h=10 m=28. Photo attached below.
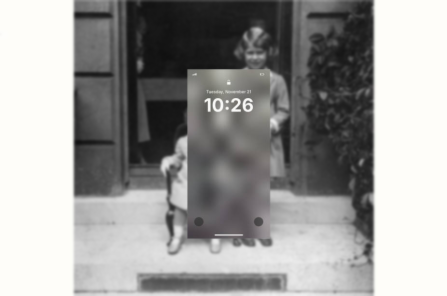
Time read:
h=10 m=26
